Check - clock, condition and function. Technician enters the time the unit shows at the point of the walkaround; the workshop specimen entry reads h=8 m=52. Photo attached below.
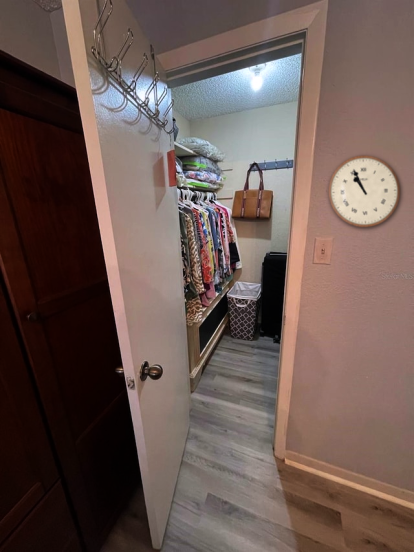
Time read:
h=10 m=56
